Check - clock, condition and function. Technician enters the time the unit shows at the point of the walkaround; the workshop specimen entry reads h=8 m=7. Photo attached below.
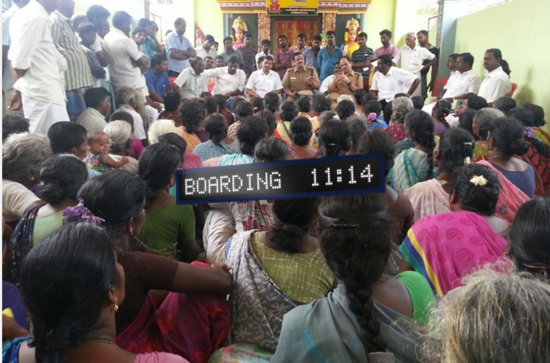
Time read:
h=11 m=14
